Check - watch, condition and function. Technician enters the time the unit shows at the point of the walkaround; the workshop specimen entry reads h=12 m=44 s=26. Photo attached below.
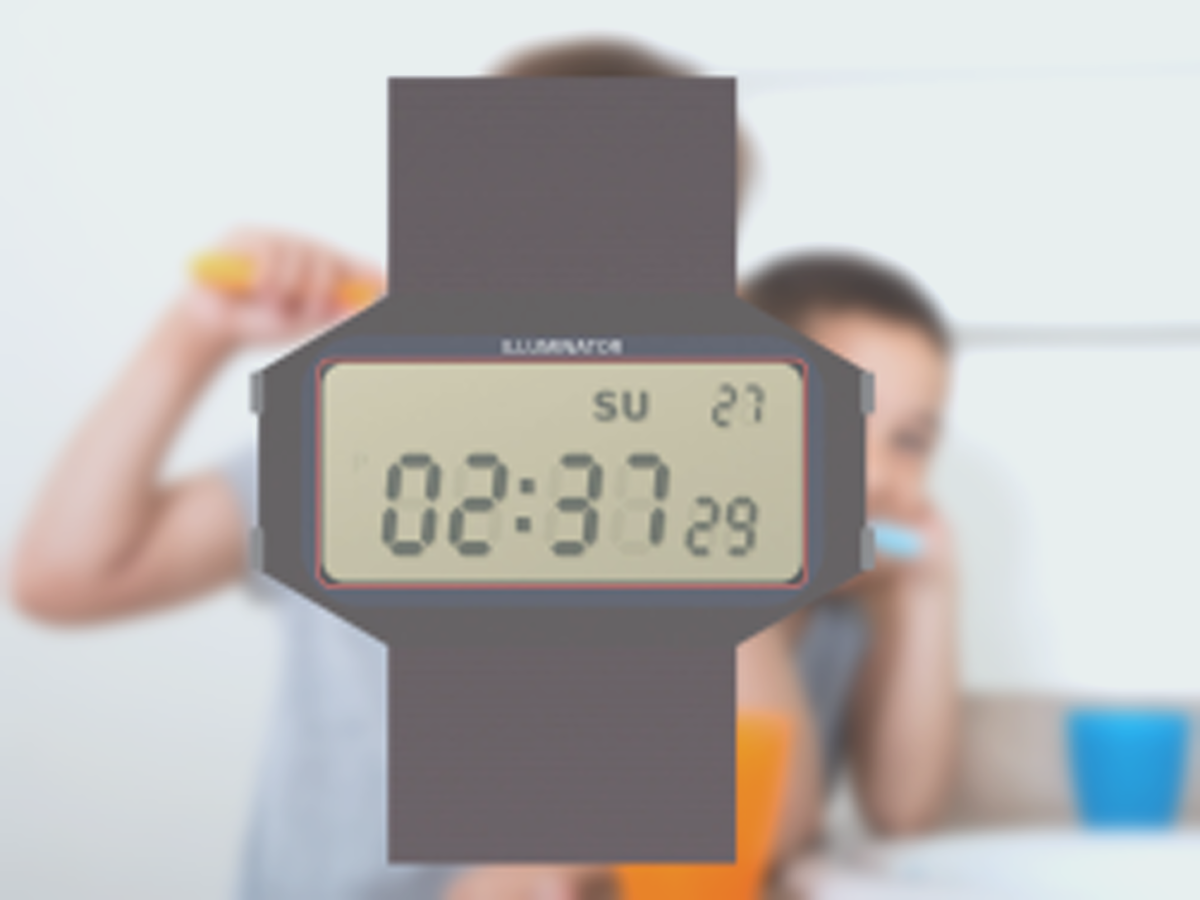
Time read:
h=2 m=37 s=29
